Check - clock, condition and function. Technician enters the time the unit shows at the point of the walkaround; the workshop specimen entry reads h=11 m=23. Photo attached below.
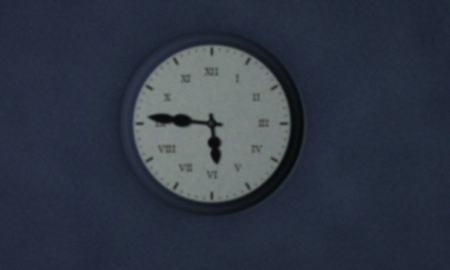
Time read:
h=5 m=46
